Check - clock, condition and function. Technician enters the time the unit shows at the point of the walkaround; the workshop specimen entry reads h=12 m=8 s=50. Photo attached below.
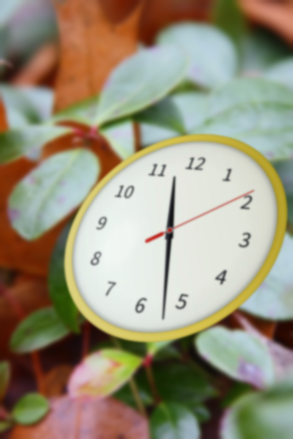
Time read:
h=11 m=27 s=9
